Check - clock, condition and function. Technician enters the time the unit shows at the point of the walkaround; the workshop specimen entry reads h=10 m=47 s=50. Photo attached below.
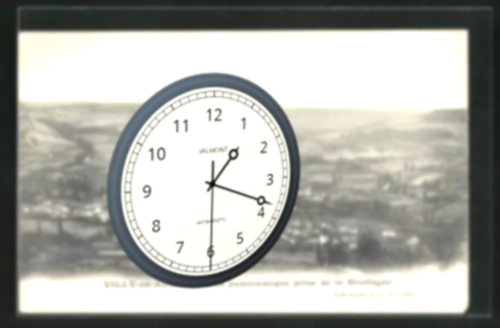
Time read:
h=1 m=18 s=30
